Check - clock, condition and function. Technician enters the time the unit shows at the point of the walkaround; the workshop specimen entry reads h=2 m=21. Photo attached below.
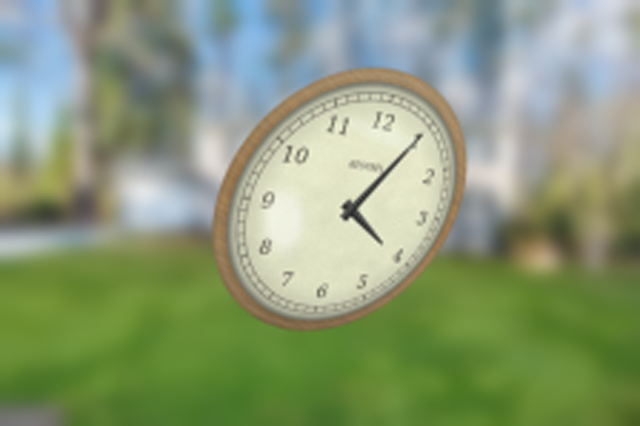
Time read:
h=4 m=5
